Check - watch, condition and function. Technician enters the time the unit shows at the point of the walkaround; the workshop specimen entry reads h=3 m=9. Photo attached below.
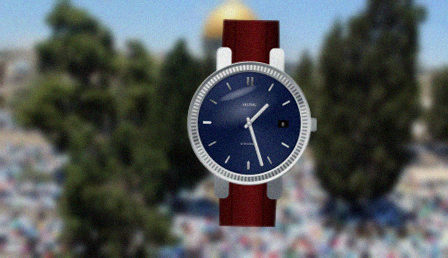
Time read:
h=1 m=27
